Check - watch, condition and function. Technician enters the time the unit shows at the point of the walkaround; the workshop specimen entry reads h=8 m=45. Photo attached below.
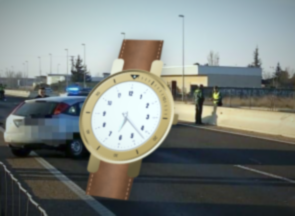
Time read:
h=6 m=22
